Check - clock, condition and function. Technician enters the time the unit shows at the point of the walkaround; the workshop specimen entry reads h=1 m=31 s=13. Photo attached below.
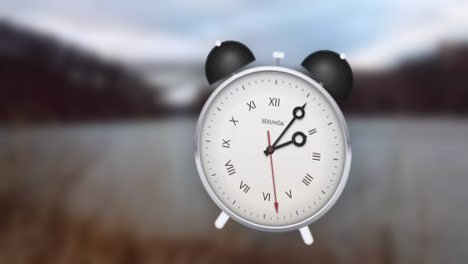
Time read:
h=2 m=5 s=28
